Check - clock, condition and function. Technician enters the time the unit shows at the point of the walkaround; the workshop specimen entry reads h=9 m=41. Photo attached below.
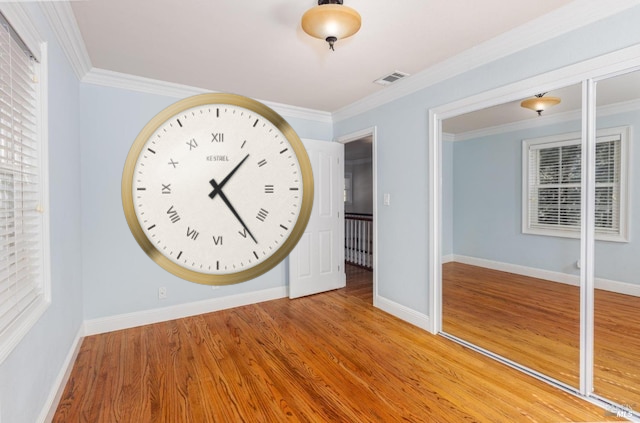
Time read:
h=1 m=24
